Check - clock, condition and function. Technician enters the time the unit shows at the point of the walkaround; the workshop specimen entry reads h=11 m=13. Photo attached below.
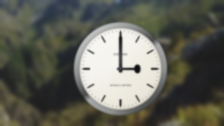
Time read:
h=3 m=0
